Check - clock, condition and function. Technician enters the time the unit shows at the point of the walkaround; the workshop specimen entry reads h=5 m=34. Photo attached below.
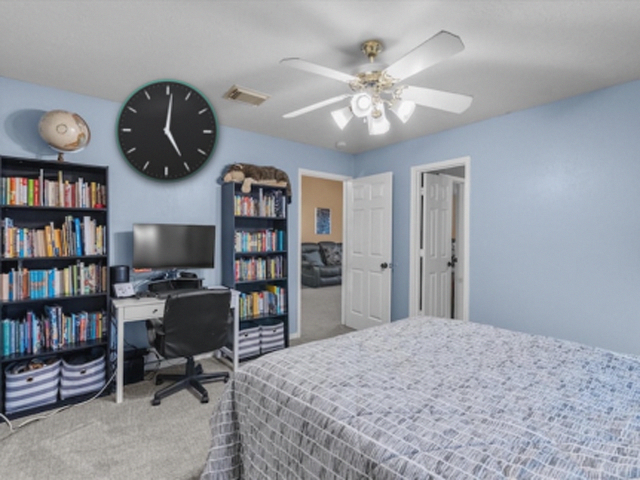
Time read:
h=5 m=1
